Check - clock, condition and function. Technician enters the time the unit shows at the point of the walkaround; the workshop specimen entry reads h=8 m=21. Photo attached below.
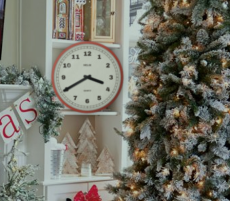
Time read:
h=3 m=40
